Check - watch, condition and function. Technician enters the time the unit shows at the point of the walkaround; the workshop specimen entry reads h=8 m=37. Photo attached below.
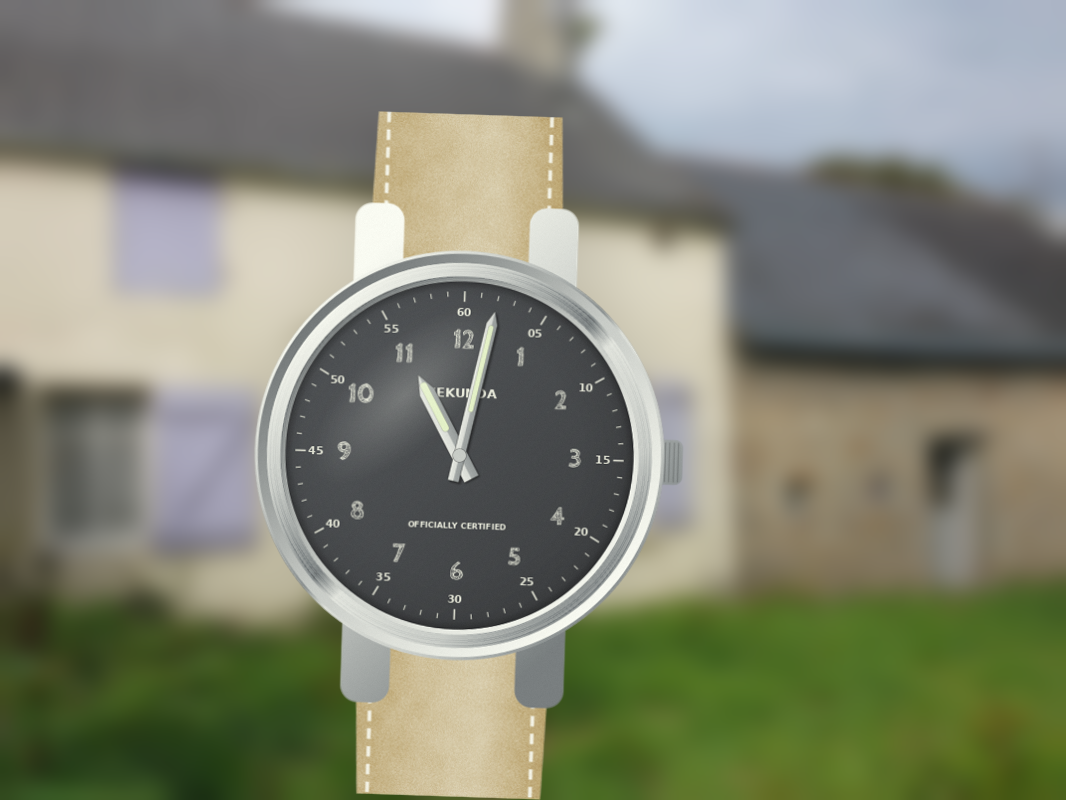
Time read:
h=11 m=2
